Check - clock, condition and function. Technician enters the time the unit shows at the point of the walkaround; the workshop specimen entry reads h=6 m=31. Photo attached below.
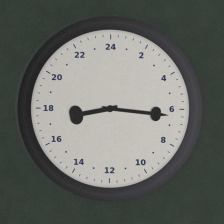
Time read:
h=17 m=16
